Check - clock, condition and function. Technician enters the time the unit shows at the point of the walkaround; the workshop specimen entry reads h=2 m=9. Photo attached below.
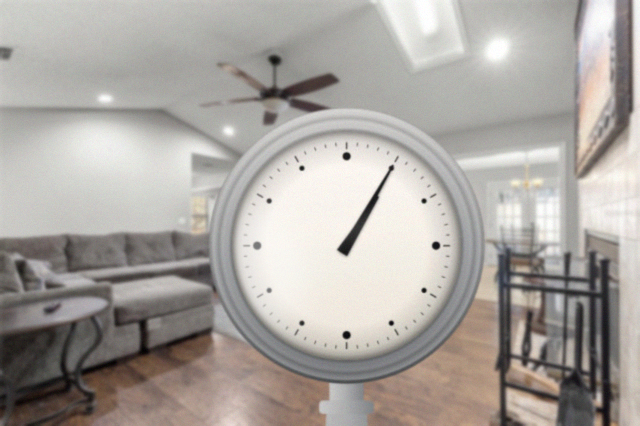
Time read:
h=1 m=5
